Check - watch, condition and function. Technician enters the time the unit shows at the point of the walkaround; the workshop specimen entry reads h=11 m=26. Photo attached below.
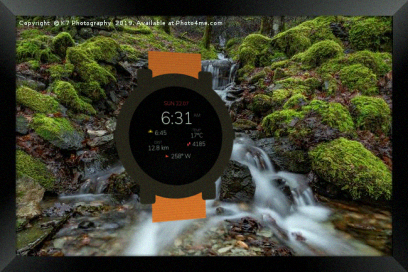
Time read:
h=6 m=31
